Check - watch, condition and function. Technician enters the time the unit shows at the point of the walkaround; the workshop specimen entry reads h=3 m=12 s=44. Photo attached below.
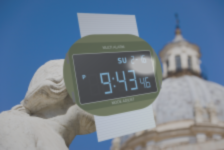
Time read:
h=9 m=43 s=46
